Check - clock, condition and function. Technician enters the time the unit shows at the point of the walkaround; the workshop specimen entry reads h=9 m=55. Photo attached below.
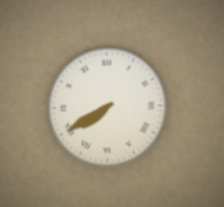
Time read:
h=7 m=40
